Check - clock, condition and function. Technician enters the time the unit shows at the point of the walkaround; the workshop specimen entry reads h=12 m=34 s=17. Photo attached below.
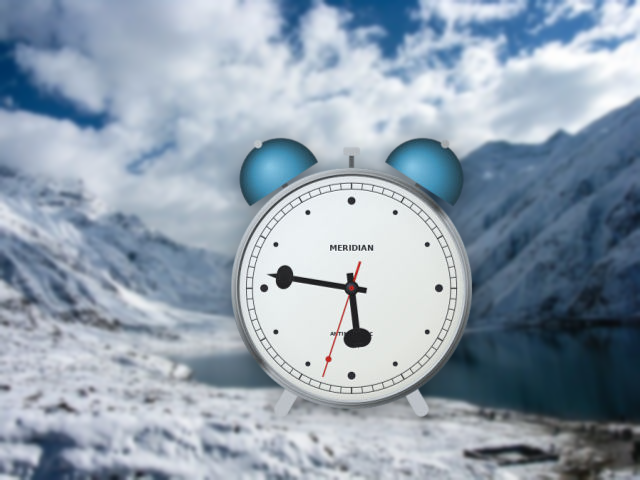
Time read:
h=5 m=46 s=33
